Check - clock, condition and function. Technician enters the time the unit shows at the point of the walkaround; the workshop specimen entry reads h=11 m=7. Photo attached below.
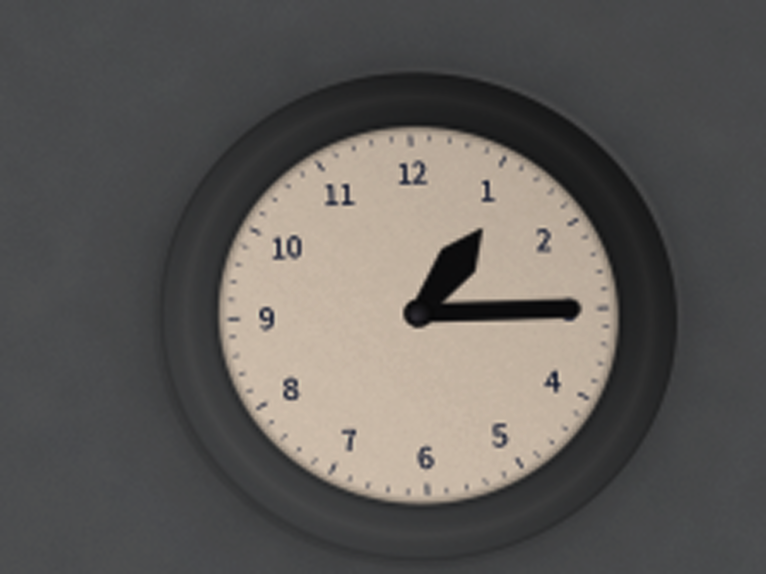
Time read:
h=1 m=15
